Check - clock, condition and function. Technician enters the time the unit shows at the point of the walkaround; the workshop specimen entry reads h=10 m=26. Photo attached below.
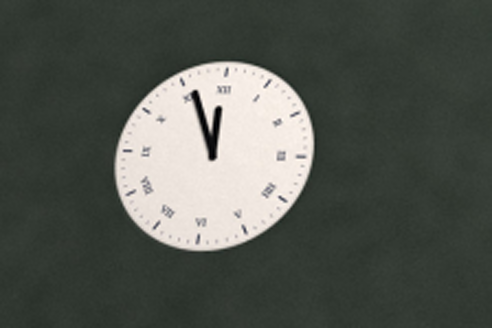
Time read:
h=11 m=56
